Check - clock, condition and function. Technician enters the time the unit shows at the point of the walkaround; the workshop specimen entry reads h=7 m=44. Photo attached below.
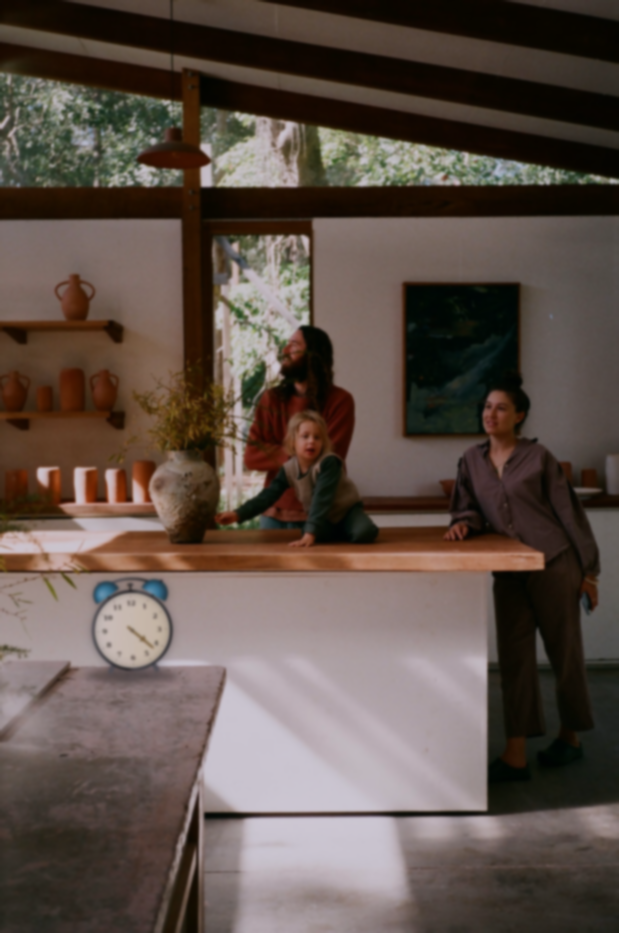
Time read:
h=4 m=22
